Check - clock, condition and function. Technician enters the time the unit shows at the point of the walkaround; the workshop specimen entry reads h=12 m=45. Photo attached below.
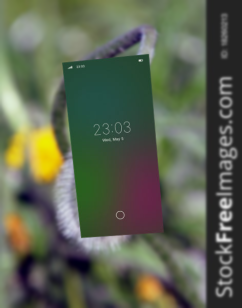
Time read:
h=23 m=3
